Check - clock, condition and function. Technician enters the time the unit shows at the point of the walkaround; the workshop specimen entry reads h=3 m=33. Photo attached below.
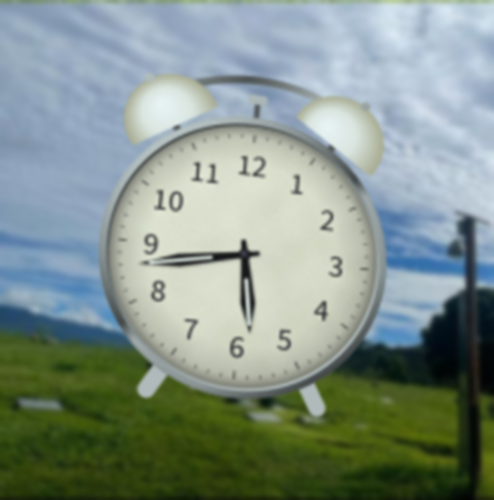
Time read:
h=5 m=43
